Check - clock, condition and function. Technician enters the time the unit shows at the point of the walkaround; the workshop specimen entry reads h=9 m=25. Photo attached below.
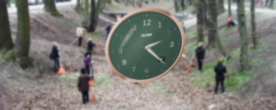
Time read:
h=2 m=23
